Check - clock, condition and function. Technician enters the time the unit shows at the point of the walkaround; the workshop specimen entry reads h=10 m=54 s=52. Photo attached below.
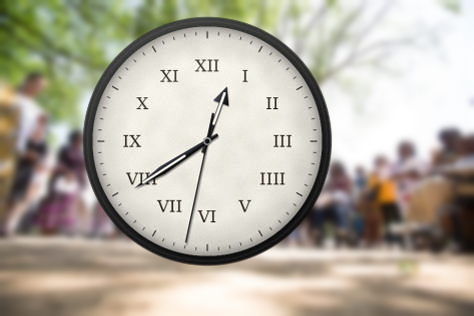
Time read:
h=12 m=39 s=32
